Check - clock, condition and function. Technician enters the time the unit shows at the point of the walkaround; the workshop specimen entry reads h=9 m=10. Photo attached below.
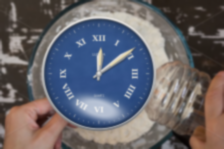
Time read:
h=12 m=9
